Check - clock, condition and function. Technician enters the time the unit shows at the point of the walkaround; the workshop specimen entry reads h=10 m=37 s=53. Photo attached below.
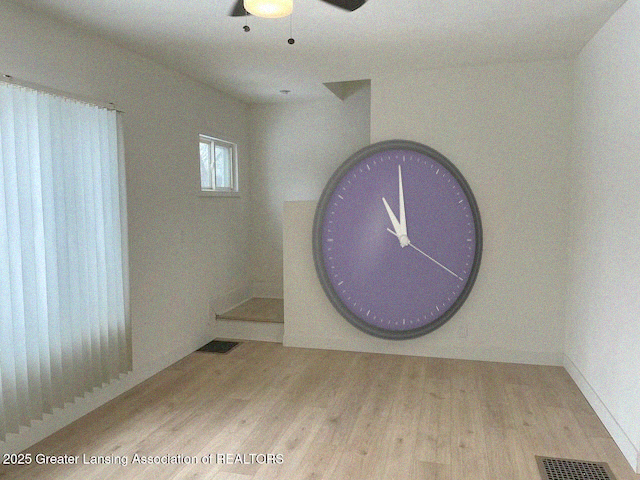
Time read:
h=10 m=59 s=20
